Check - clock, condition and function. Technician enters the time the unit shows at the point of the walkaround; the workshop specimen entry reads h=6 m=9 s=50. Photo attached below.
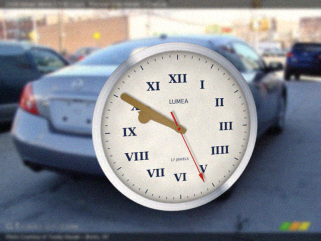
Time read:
h=9 m=50 s=26
